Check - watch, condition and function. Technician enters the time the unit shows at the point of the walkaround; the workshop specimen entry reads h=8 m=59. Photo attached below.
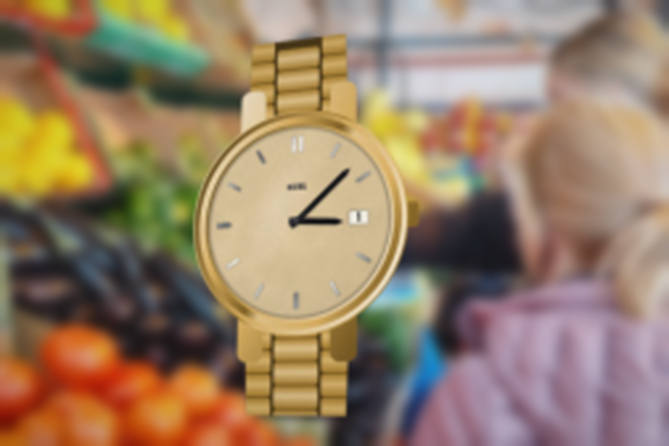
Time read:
h=3 m=8
